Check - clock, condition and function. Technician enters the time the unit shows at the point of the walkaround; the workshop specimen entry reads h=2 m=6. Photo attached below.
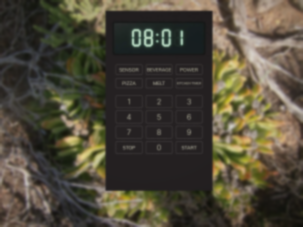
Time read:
h=8 m=1
